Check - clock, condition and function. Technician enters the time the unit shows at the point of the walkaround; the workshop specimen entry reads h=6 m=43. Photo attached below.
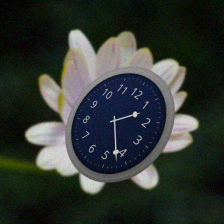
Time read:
h=1 m=22
